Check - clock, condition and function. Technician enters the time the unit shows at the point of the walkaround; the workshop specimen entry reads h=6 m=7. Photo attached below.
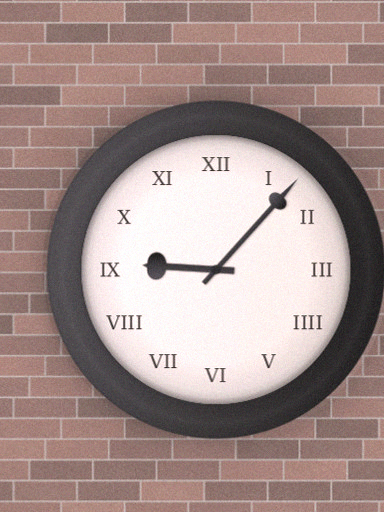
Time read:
h=9 m=7
